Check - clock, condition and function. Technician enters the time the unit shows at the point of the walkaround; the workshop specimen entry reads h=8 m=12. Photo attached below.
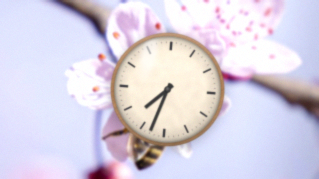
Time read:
h=7 m=33
